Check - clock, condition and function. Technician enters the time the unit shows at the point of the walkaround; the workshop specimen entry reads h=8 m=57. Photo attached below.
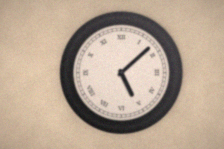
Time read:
h=5 m=8
